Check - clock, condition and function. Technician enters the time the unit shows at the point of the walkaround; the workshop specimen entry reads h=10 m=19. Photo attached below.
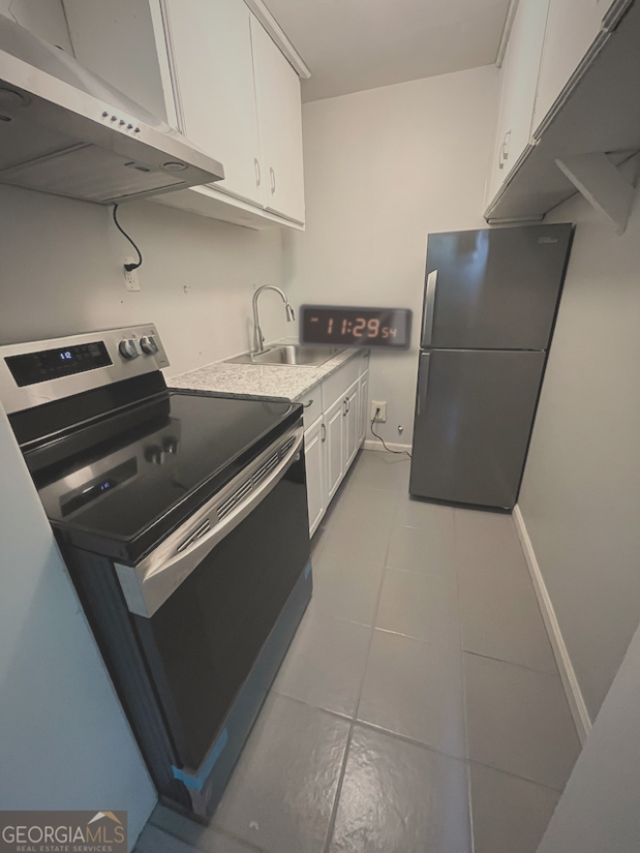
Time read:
h=11 m=29
